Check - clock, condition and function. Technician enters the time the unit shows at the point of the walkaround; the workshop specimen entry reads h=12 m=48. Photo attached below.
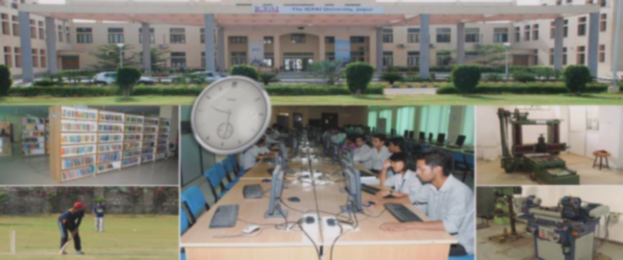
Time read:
h=9 m=30
